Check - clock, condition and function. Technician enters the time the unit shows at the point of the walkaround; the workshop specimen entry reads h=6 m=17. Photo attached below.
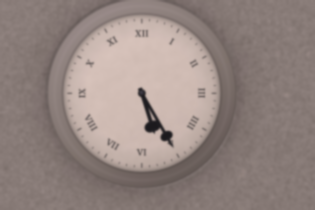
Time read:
h=5 m=25
